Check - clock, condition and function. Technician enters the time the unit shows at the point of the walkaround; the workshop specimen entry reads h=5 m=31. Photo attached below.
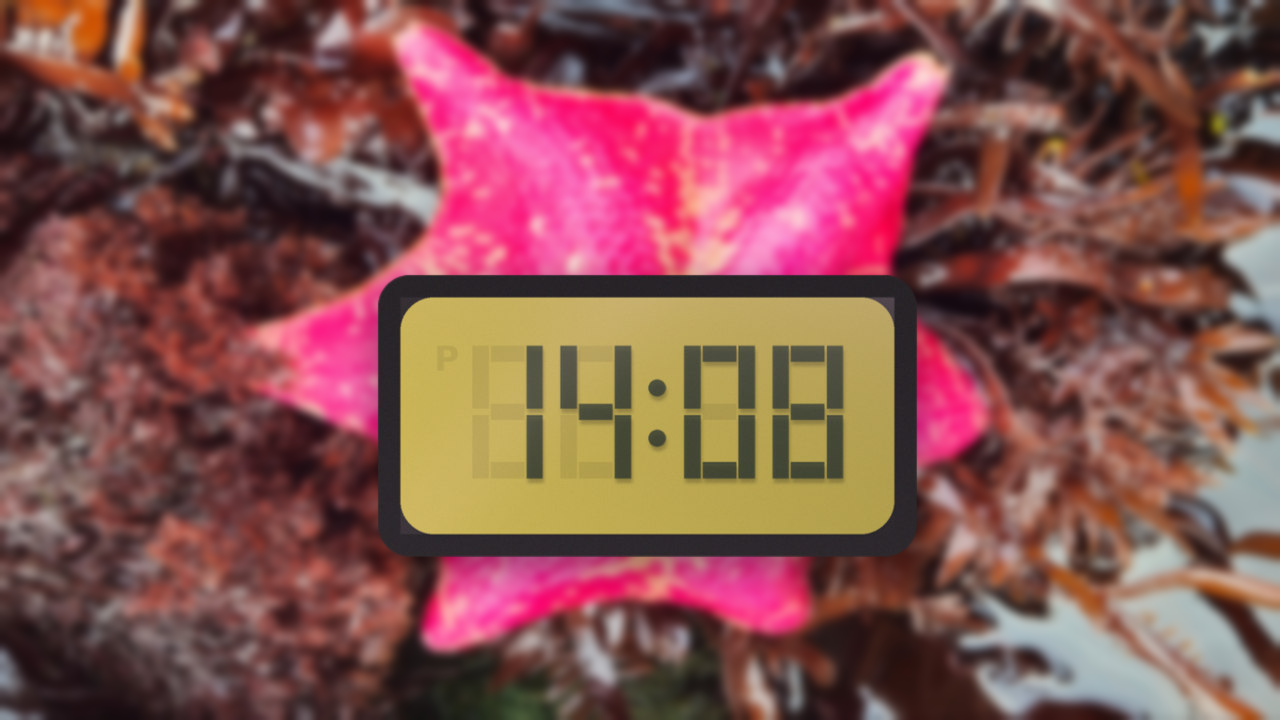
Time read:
h=14 m=8
